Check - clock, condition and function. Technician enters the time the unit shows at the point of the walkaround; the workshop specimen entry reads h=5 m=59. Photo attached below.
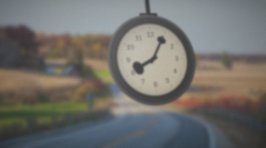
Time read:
h=8 m=5
